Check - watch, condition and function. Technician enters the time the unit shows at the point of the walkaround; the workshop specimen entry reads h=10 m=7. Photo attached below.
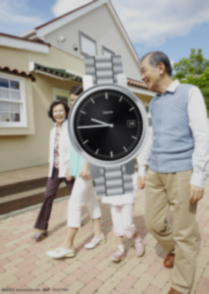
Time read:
h=9 m=45
